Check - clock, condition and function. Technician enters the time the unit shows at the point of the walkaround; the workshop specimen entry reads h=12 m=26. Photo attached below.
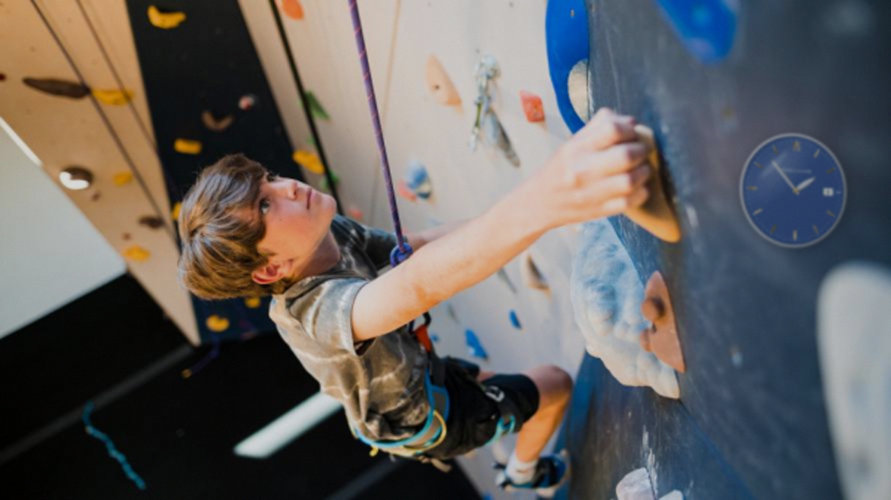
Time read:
h=1 m=53
